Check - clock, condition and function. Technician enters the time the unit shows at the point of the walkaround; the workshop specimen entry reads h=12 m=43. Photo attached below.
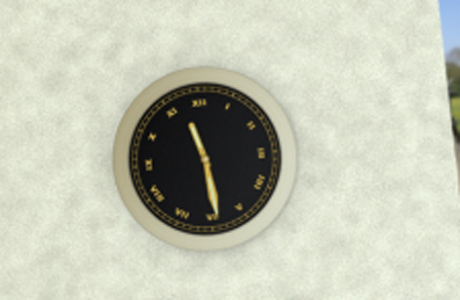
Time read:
h=11 m=29
